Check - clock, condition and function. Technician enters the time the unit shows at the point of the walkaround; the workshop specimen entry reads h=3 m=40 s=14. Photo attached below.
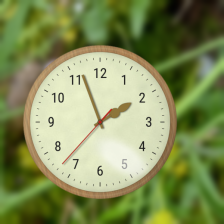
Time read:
h=1 m=56 s=37
